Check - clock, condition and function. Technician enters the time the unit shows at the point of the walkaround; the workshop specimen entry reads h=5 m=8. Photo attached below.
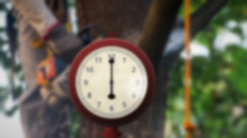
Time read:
h=6 m=0
